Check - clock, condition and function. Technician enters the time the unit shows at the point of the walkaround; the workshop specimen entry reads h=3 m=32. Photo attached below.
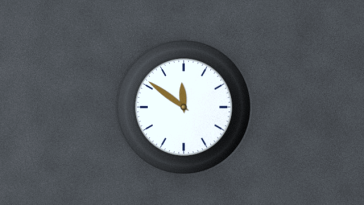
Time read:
h=11 m=51
